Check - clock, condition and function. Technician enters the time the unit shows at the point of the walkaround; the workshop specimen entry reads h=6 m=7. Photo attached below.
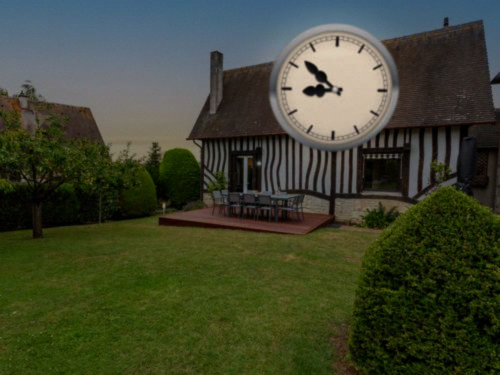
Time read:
h=8 m=52
